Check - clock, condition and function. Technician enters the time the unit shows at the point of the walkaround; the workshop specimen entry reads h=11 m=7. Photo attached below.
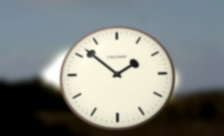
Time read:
h=1 m=52
